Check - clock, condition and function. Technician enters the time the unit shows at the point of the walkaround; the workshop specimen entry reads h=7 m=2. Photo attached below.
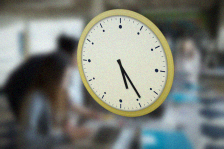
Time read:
h=5 m=24
